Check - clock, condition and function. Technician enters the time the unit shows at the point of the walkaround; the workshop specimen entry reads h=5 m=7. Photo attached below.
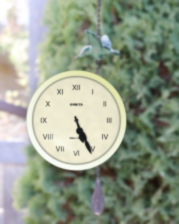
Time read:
h=5 m=26
